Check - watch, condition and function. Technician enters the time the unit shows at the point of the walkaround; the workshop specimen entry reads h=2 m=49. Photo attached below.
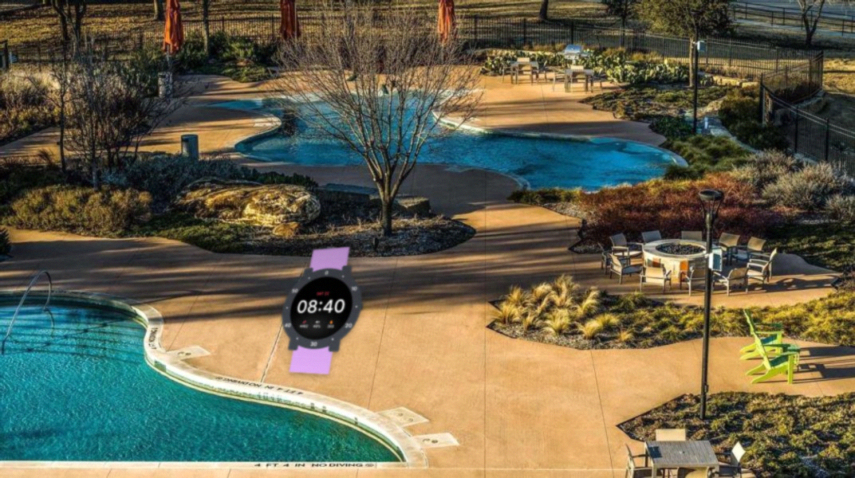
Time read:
h=8 m=40
